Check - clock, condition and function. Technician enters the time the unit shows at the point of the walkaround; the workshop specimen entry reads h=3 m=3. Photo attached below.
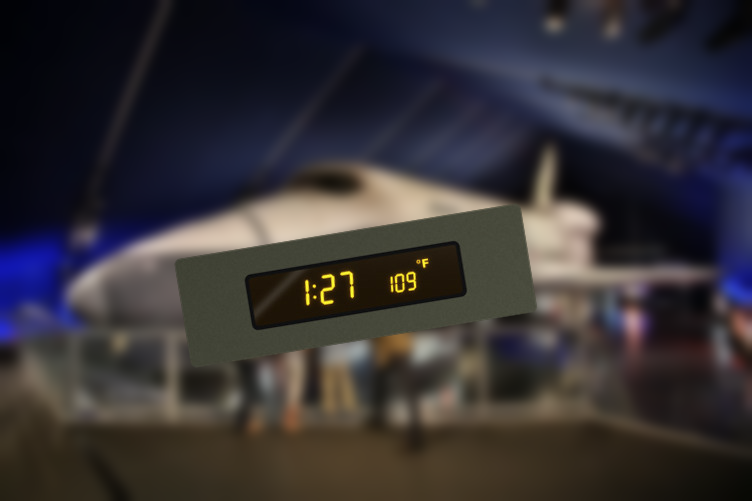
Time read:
h=1 m=27
